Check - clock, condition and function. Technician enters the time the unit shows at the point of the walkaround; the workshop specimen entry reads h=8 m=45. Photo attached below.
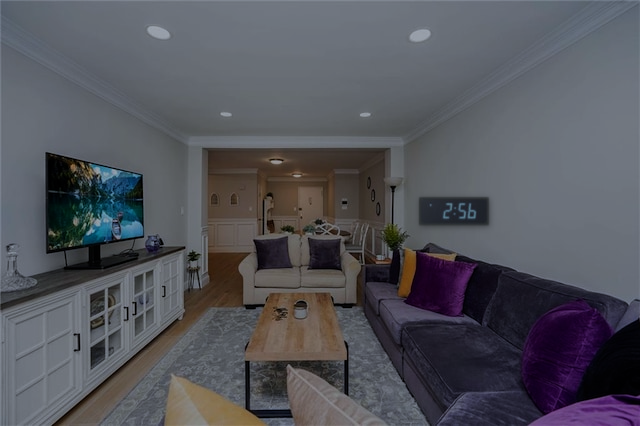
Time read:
h=2 m=56
